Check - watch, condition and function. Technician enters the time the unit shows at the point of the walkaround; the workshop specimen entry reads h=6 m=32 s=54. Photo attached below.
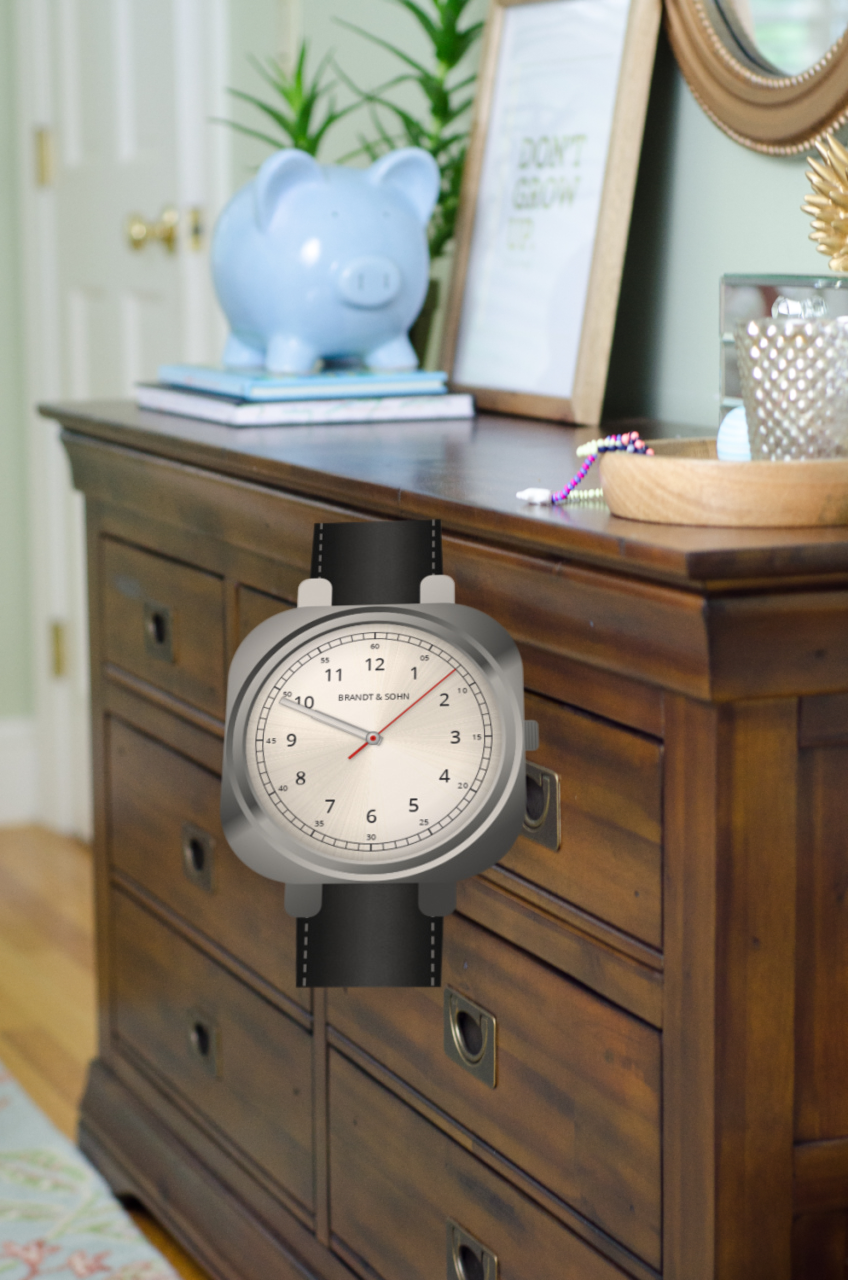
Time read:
h=9 m=49 s=8
